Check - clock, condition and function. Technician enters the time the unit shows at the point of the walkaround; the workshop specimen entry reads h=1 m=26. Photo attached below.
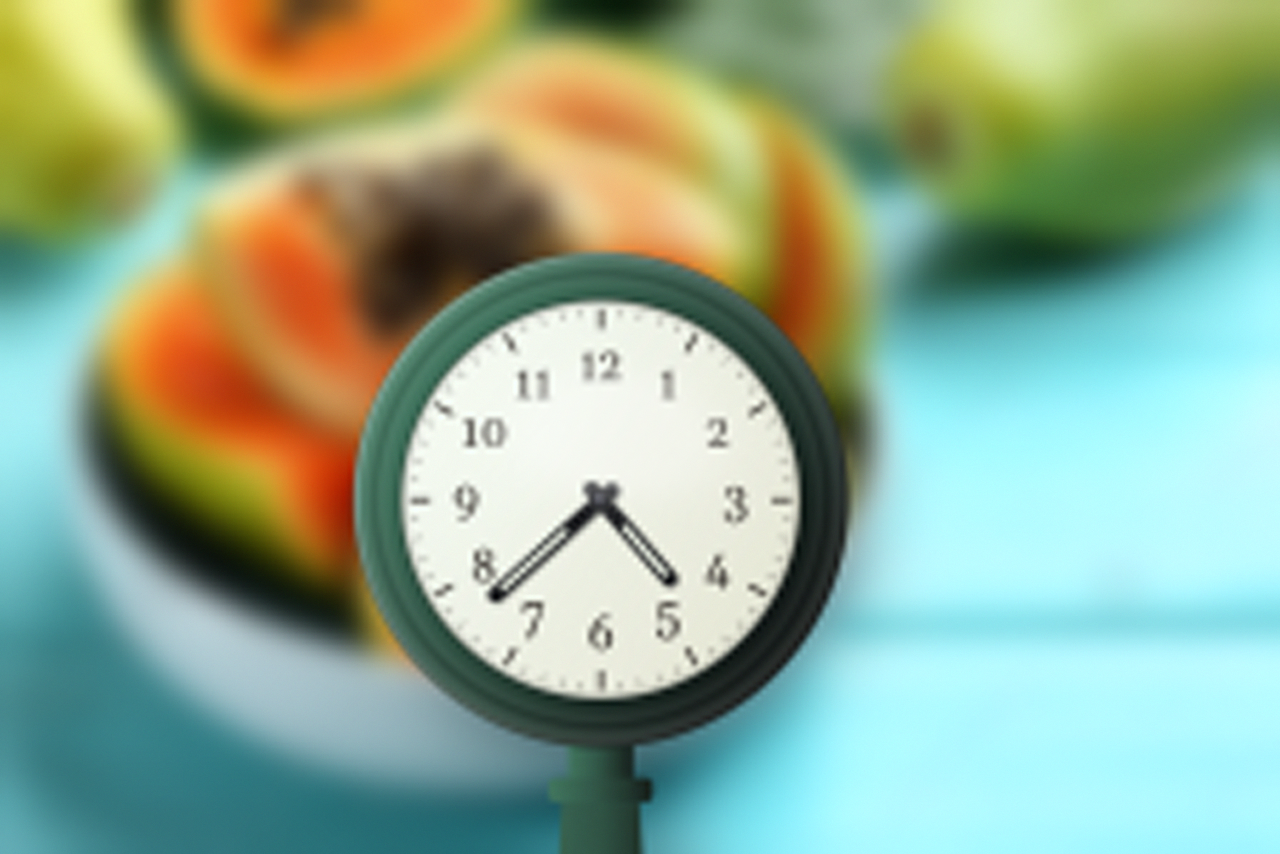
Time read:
h=4 m=38
